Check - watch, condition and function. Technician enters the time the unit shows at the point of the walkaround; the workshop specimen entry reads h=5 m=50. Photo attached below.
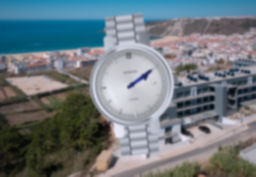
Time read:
h=2 m=10
